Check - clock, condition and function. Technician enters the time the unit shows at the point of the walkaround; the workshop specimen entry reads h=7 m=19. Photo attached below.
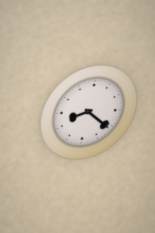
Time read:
h=8 m=21
